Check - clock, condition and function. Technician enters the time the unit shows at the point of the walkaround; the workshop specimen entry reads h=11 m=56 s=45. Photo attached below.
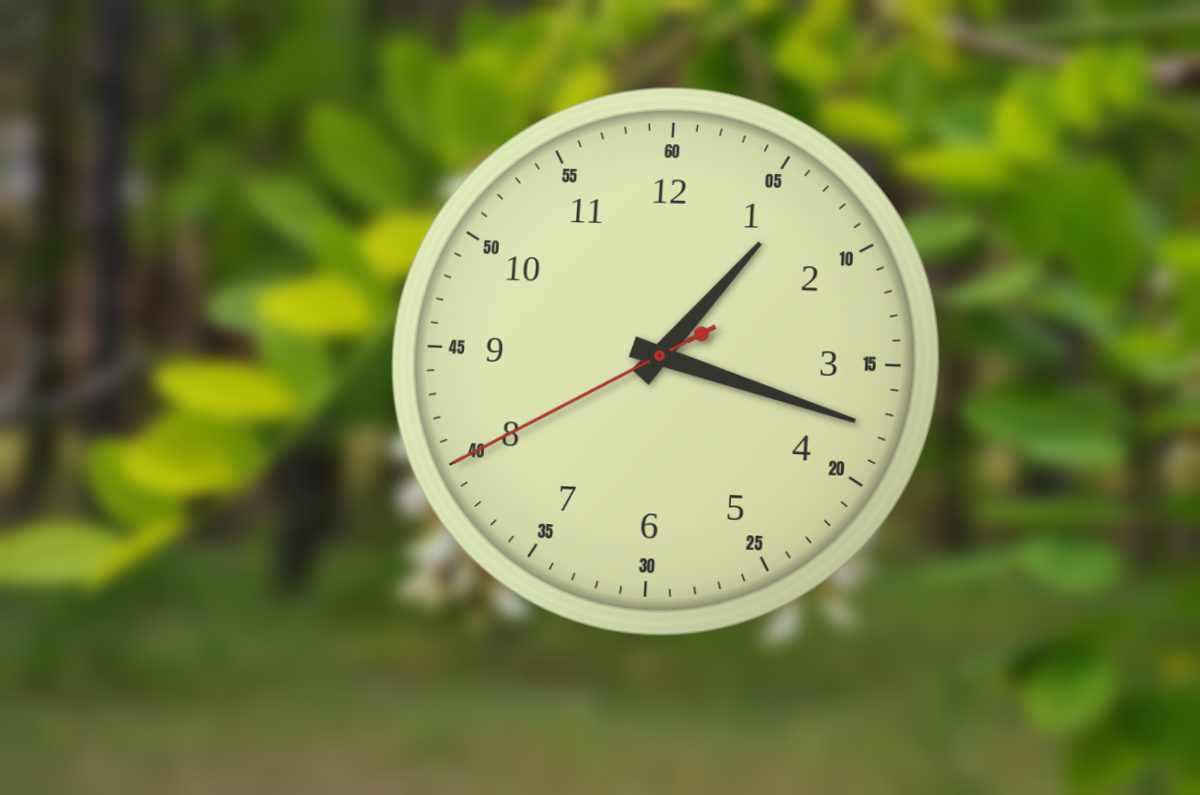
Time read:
h=1 m=17 s=40
